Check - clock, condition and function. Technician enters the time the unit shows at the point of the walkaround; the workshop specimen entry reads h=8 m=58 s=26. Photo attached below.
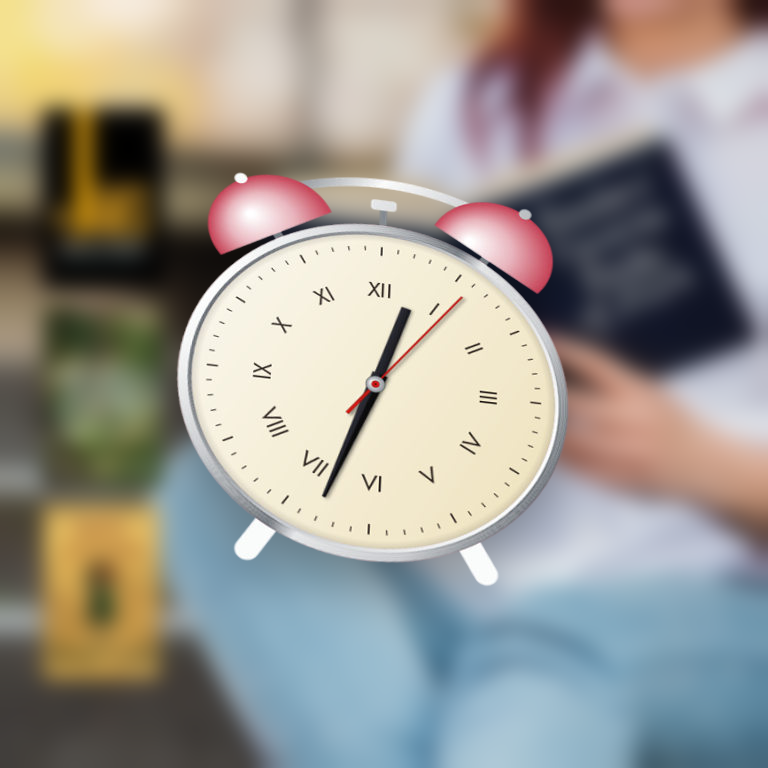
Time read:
h=12 m=33 s=6
